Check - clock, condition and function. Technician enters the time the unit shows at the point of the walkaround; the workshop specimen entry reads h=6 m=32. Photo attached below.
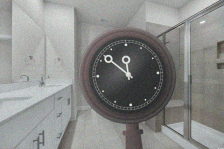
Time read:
h=11 m=52
